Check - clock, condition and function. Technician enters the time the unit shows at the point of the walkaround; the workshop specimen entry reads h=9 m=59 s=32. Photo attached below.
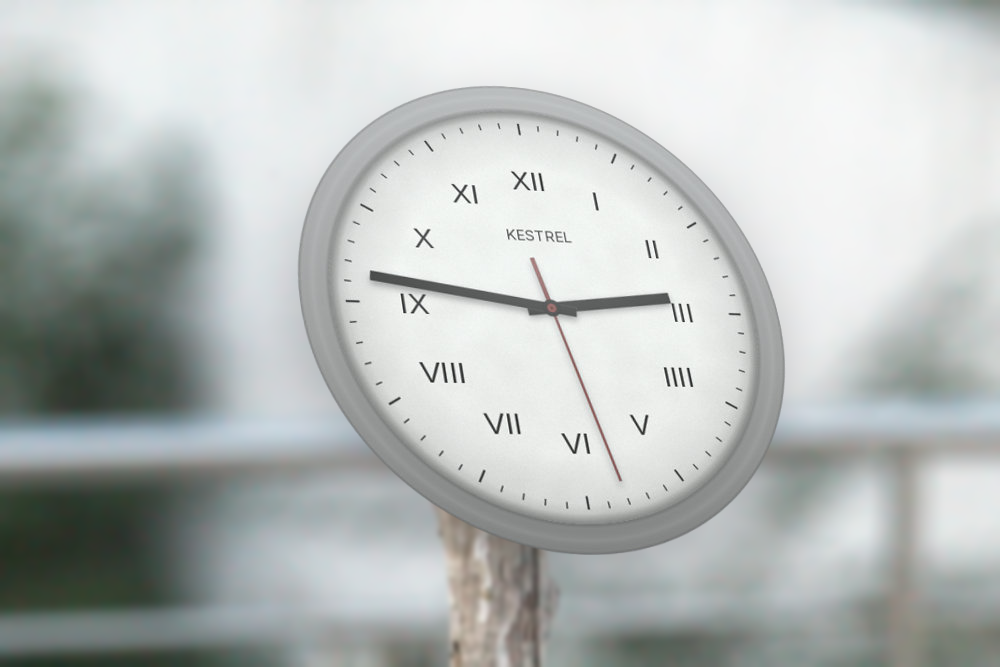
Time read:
h=2 m=46 s=28
